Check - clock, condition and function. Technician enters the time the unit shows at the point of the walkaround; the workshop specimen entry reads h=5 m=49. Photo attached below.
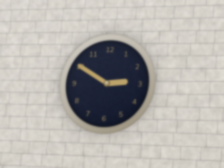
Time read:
h=2 m=50
